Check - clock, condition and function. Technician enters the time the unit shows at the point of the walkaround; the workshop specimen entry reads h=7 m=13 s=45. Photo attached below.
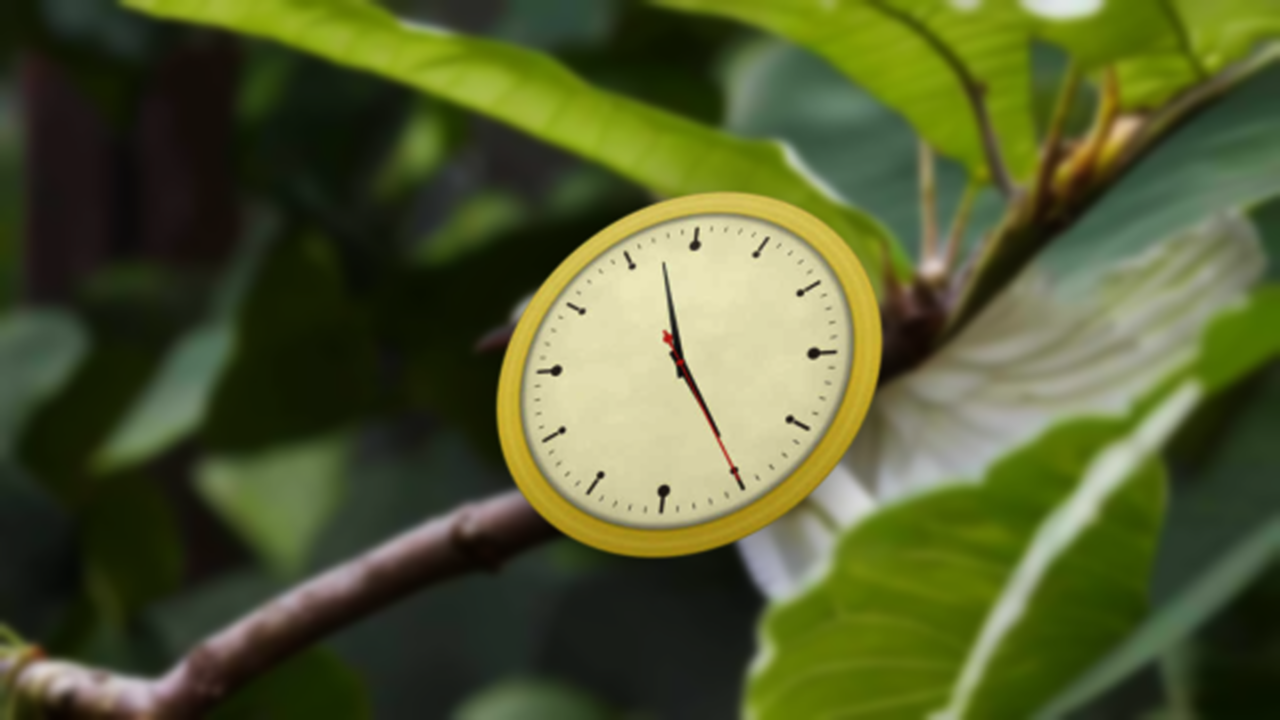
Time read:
h=4 m=57 s=25
